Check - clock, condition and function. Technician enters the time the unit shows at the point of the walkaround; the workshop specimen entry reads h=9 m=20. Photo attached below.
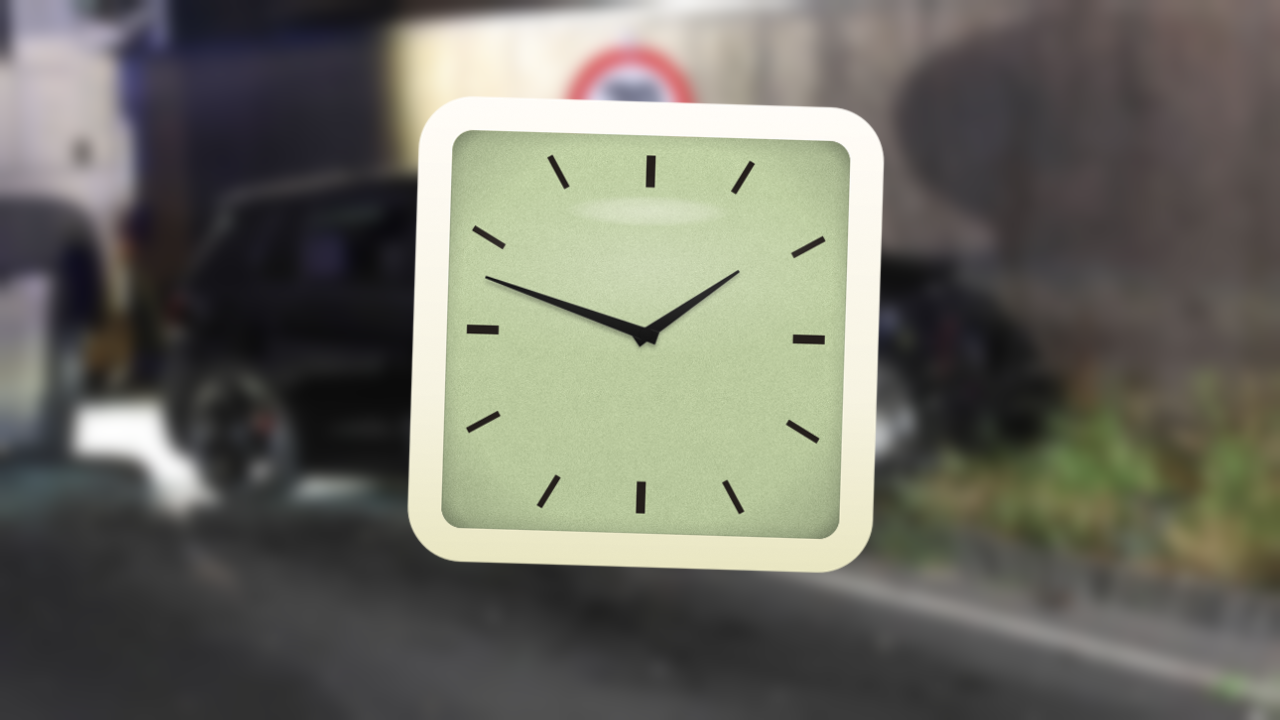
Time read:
h=1 m=48
